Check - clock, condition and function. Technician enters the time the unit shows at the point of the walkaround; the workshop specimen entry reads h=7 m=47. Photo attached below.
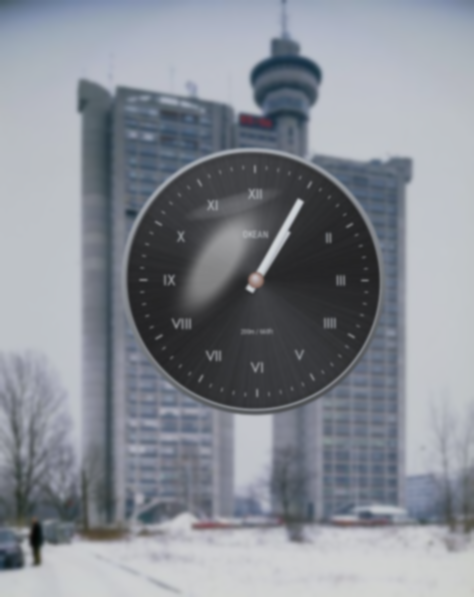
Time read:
h=1 m=5
